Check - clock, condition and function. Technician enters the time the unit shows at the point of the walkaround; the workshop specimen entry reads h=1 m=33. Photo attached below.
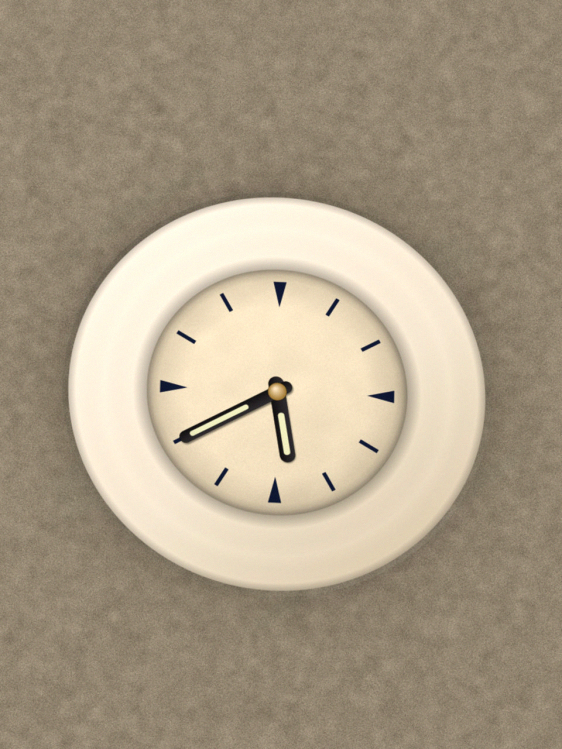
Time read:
h=5 m=40
